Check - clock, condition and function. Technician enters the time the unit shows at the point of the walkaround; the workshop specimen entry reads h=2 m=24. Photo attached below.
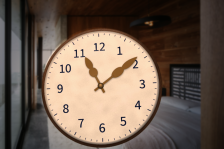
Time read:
h=11 m=9
